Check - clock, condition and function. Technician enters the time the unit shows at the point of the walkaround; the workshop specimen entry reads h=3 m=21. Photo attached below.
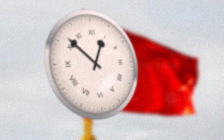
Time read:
h=12 m=52
